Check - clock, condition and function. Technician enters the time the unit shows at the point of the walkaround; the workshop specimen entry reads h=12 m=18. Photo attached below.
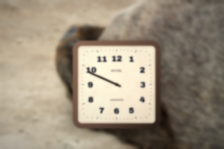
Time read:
h=9 m=49
